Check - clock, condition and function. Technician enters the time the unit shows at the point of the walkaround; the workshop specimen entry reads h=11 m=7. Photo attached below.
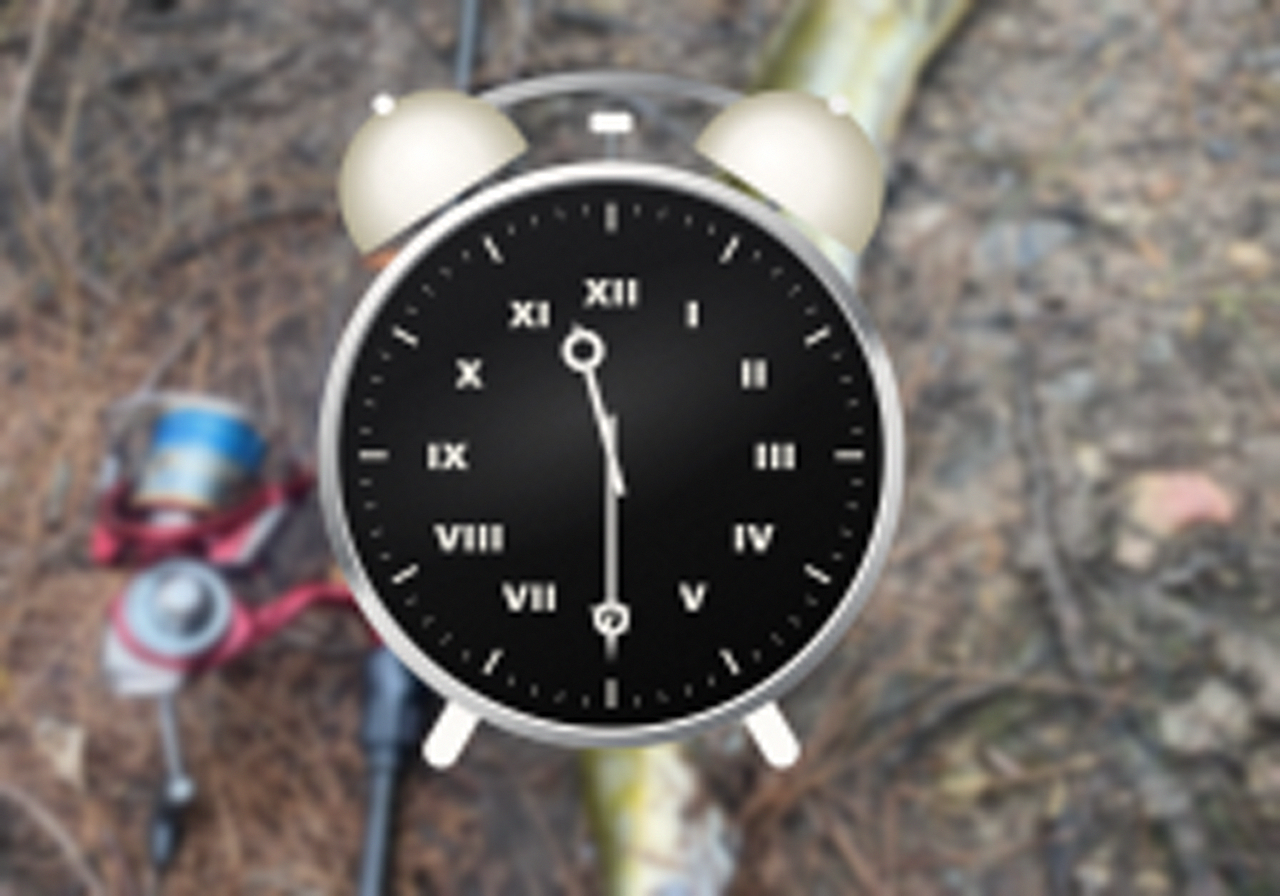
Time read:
h=11 m=30
